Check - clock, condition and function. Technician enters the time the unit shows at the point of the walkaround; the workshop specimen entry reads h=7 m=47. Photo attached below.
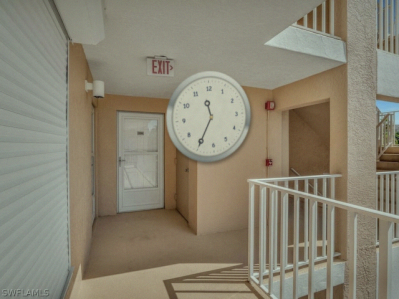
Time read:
h=11 m=35
